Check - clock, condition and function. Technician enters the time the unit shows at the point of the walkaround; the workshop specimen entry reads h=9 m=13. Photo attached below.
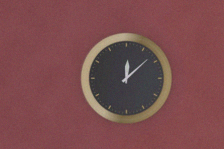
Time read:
h=12 m=8
